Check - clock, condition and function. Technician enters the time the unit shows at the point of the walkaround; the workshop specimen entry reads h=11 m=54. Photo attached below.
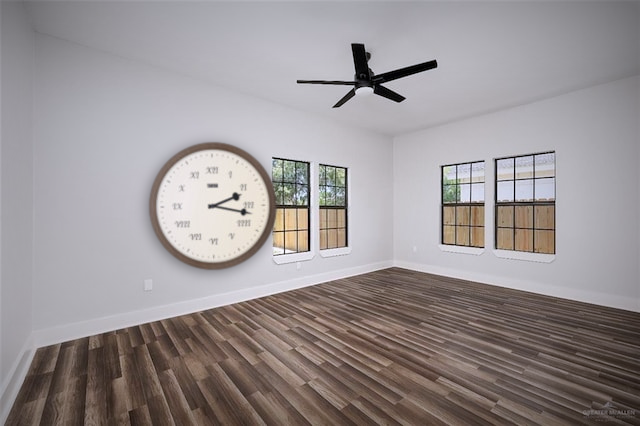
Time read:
h=2 m=17
